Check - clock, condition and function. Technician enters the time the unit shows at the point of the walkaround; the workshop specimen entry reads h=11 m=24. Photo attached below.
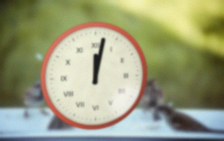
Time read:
h=12 m=2
